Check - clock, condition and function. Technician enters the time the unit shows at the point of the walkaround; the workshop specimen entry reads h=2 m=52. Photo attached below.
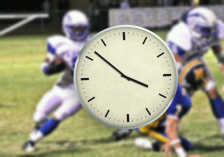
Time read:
h=3 m=52
